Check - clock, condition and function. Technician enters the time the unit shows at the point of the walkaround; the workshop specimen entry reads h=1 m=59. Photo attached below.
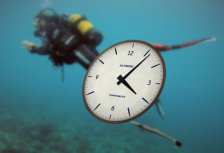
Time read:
h=4 m=6
